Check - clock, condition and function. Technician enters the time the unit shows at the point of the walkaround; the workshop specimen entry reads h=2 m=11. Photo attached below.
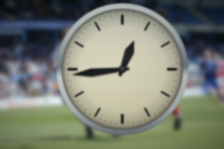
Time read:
h=12 m=44
